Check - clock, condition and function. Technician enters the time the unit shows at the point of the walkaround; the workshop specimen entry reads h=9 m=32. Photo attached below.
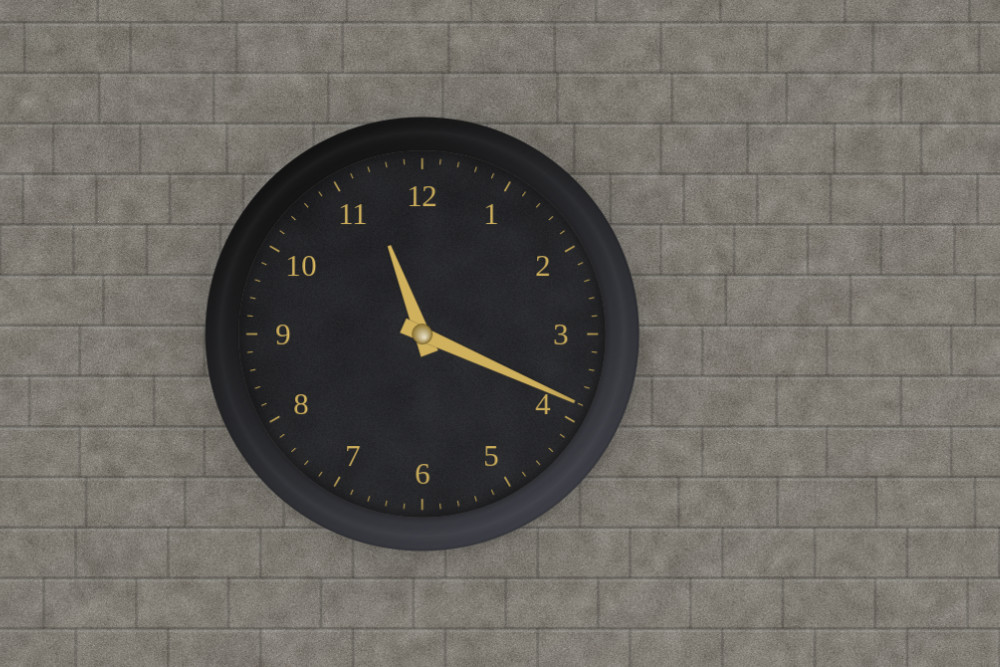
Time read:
h=11 m=19
